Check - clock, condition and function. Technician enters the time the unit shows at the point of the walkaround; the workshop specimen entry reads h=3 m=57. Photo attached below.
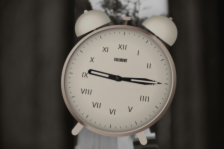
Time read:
h=9 m=15
